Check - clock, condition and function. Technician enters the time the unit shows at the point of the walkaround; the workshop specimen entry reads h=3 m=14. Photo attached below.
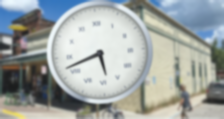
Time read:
h=5 m=42
